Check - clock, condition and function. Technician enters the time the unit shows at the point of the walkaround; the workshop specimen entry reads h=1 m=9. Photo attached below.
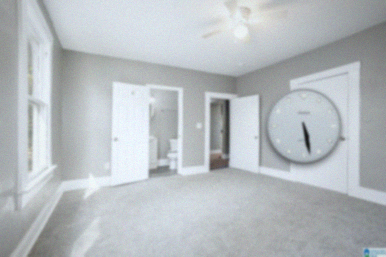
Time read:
h=5 m=28
